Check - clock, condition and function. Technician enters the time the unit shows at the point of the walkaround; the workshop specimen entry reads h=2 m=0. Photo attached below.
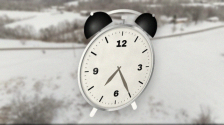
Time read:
h=7 m=25
